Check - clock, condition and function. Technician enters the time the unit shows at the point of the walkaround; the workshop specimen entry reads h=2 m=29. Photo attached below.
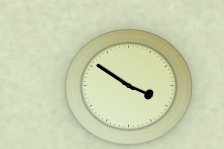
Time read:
h=3 m=51
